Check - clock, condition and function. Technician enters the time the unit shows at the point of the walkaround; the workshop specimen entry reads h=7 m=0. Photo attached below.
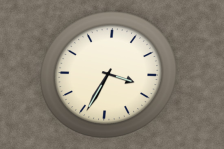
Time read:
h=3 m=34
